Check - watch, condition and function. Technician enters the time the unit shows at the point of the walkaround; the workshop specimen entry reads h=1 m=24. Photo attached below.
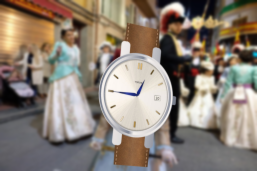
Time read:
h=12 m=45
